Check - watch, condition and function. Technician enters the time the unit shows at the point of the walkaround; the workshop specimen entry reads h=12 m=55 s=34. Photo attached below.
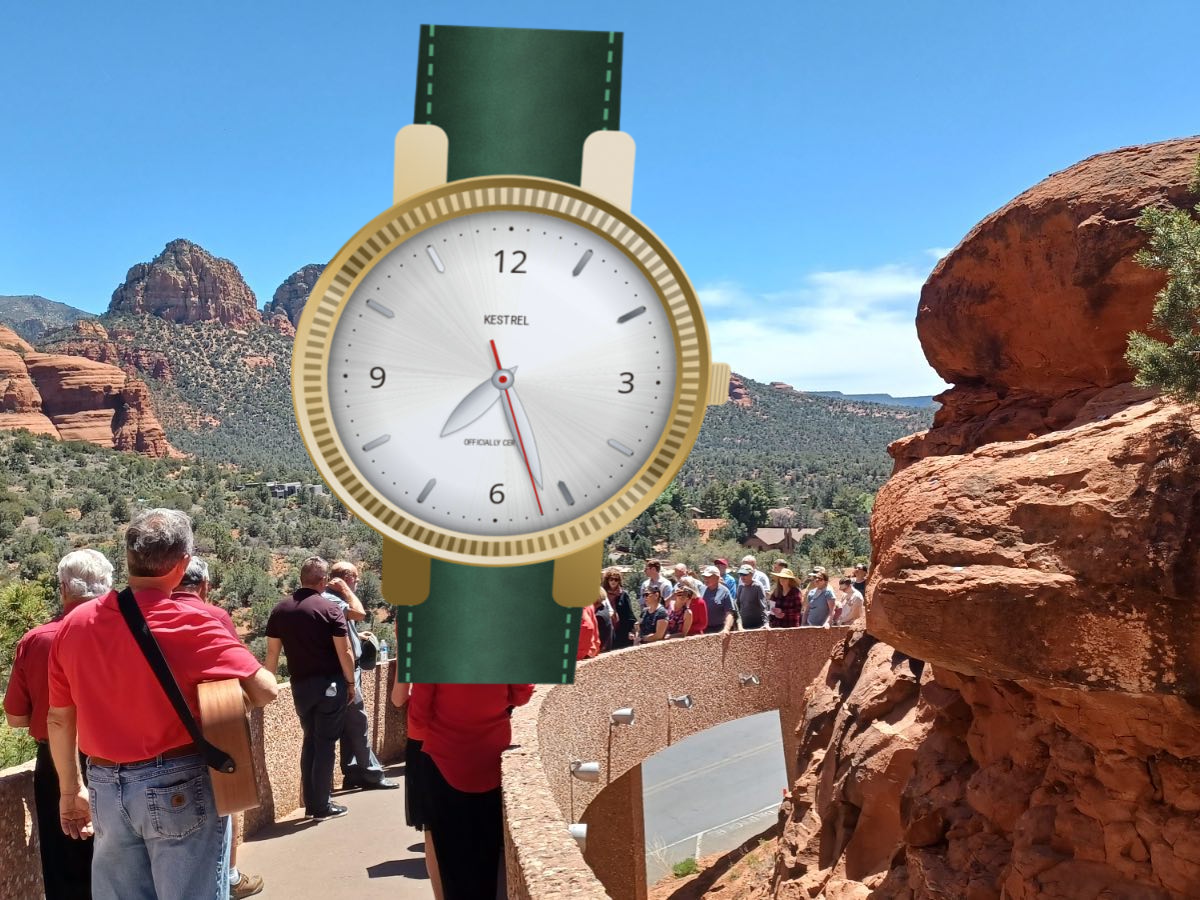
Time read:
h=7 m=26 s=27
